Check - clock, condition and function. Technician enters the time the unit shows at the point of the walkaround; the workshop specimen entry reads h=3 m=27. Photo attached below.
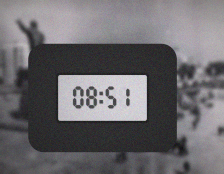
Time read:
h=8 m=51
